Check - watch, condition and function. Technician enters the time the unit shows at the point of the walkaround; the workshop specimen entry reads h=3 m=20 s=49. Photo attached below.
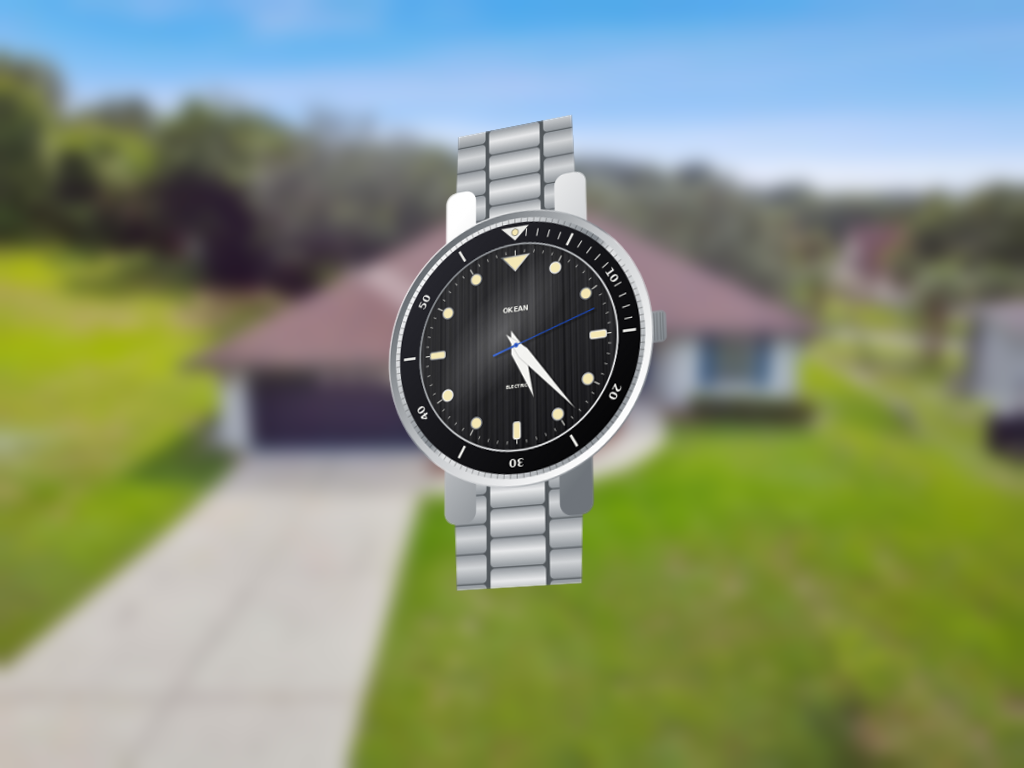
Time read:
h=5 m=23 s=12
